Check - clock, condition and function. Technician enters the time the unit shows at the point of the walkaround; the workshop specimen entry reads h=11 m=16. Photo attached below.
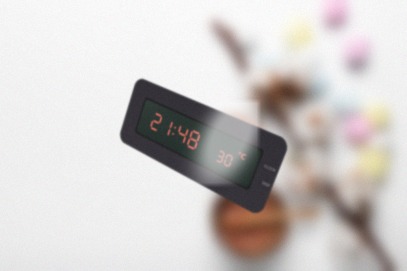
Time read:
h=21 m=48
